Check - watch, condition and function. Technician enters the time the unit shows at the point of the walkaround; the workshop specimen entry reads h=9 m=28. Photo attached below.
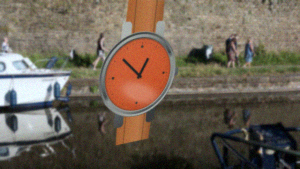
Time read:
h=12 m=52
